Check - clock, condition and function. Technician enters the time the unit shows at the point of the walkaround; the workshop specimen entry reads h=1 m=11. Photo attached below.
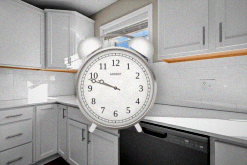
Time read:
h=9 m=48
